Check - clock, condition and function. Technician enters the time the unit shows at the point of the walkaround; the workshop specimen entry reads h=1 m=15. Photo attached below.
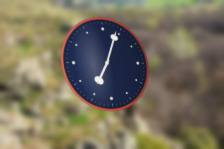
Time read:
h=7 m=4
